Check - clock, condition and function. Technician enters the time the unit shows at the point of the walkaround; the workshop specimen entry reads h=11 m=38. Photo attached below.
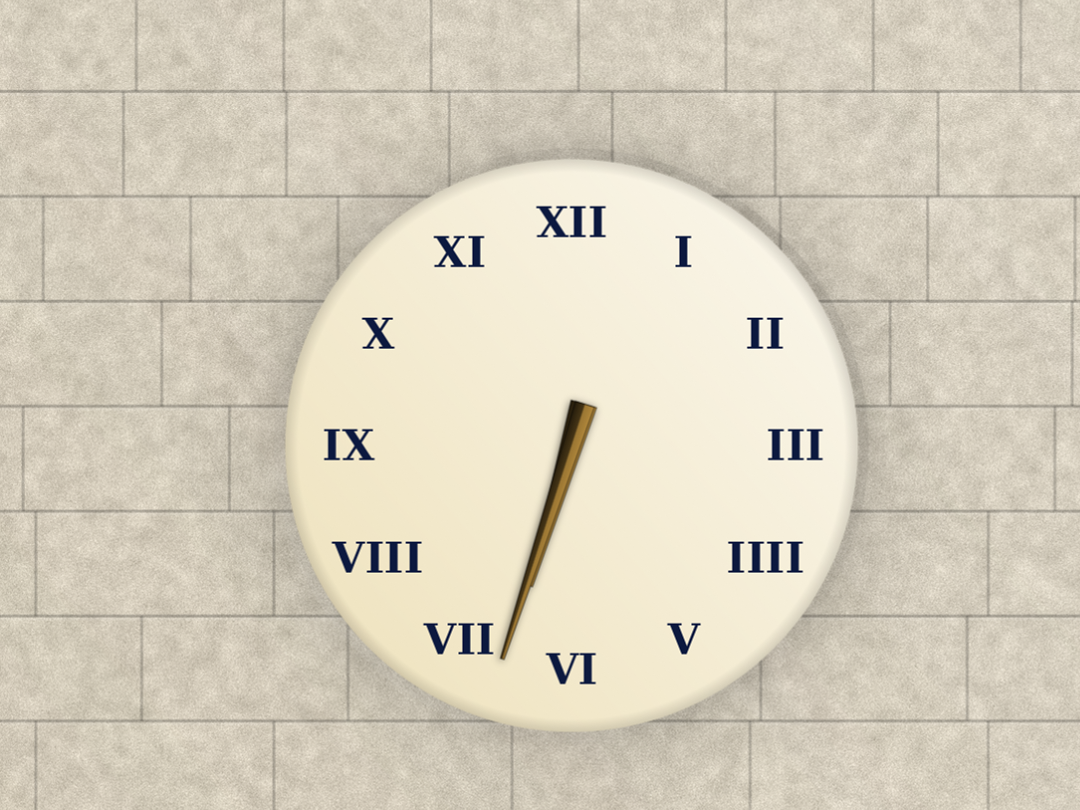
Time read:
h=6 m=33
